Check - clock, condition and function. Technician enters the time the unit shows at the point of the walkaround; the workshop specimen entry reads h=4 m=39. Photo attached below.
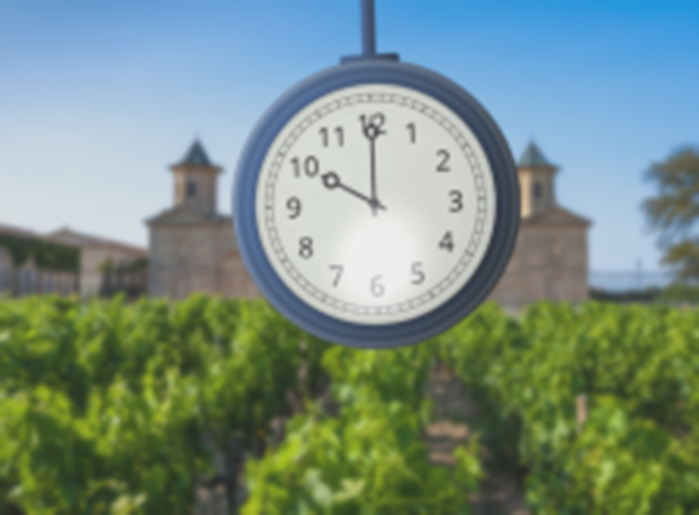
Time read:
h=10 m=0
